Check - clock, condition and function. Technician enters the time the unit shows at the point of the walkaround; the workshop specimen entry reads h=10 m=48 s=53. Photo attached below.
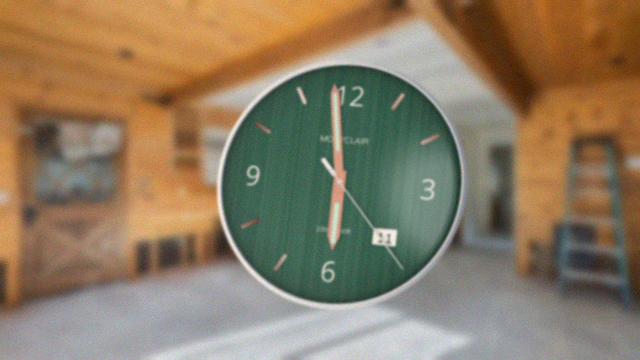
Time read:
h=5 m=58 s=23
